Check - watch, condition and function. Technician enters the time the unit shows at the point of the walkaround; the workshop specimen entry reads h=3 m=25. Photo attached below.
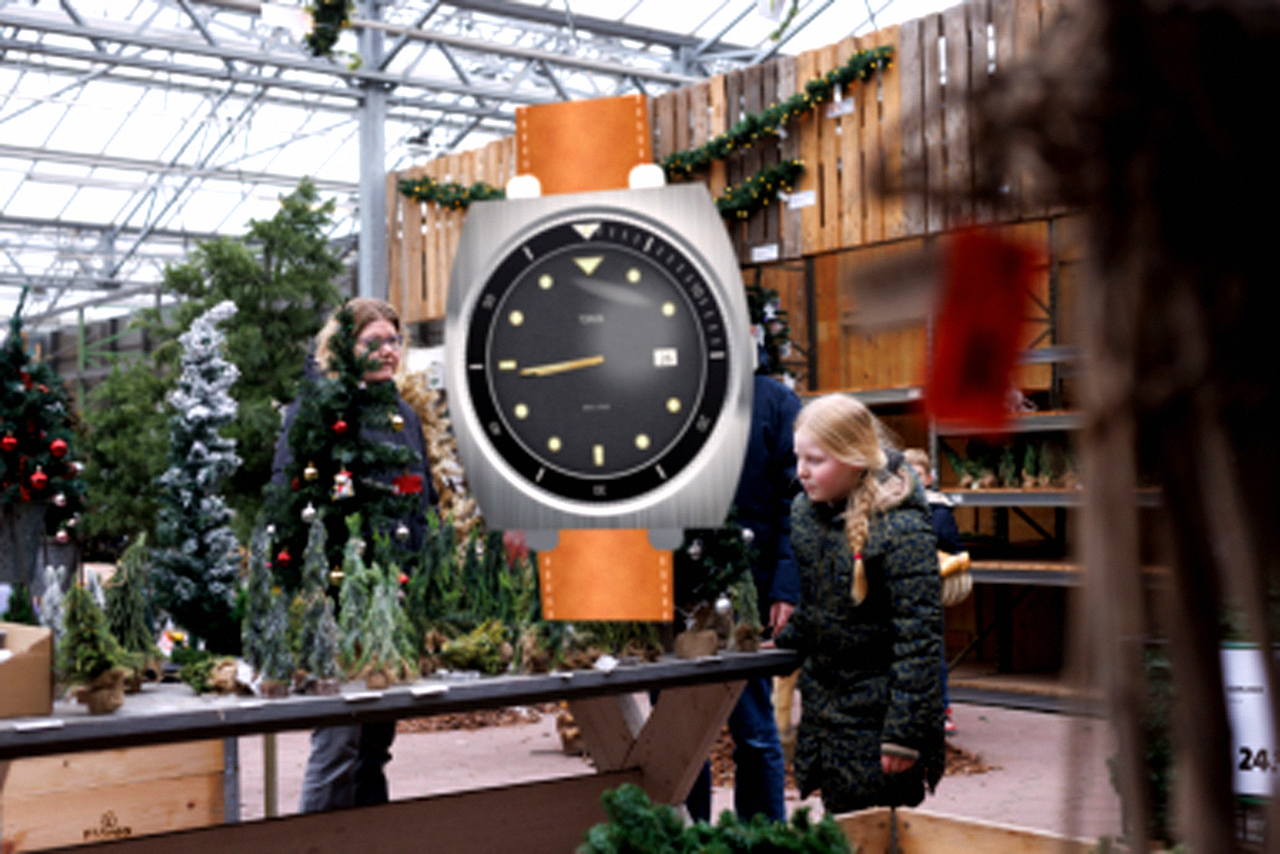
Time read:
h=8 m=44
